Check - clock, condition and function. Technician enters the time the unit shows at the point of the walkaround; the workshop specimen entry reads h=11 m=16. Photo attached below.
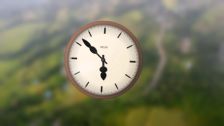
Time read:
h=5 m=52
